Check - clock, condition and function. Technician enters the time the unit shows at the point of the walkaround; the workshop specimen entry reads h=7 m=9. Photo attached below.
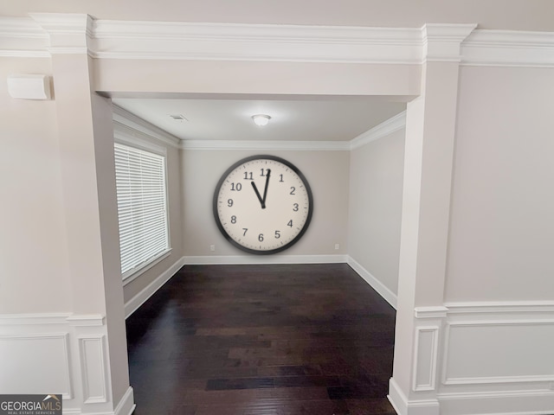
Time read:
h=11 m=1
